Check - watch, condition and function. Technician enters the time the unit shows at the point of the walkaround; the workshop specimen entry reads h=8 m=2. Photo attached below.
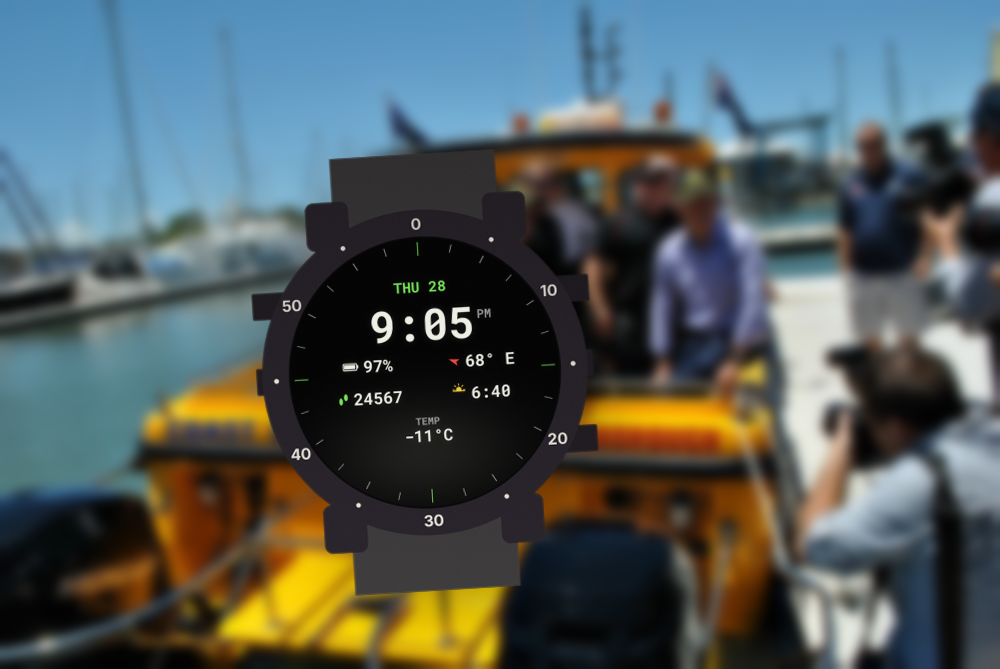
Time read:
h=9 m=5
